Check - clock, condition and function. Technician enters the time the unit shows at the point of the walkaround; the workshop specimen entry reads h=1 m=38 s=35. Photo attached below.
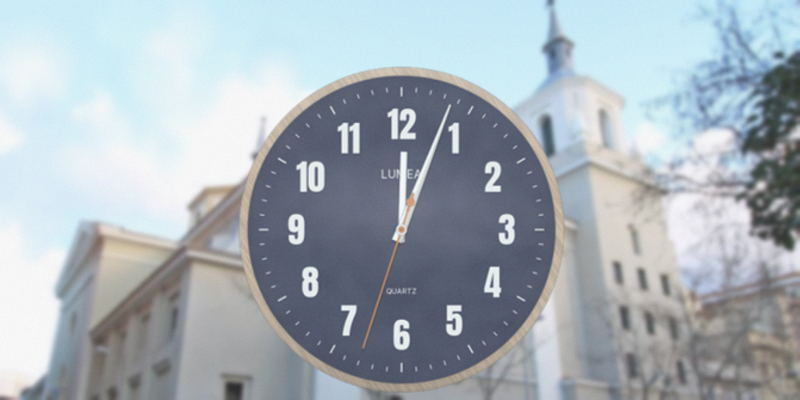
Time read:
h=12 m=3 s=33
